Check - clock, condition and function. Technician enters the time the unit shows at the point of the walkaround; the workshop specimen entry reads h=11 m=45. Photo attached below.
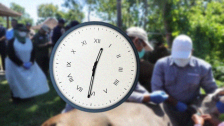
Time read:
h=12 m=31
